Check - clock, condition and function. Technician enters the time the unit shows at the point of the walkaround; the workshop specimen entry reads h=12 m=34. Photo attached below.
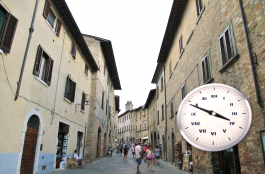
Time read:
h=3 m=49
